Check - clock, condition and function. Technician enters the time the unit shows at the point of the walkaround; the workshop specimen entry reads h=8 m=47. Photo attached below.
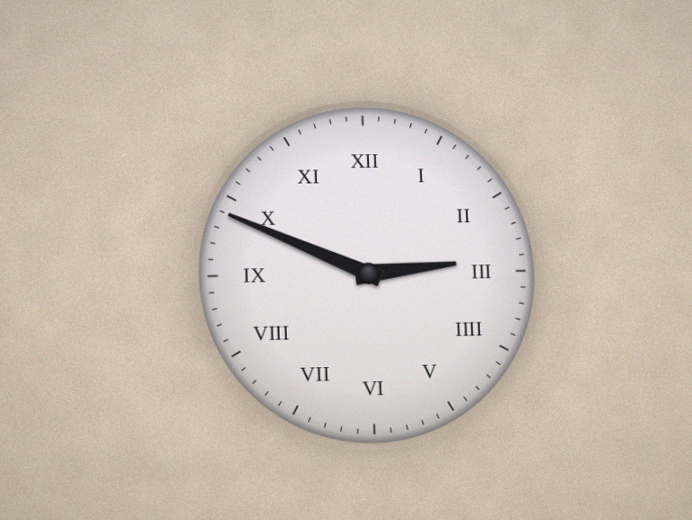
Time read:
h=2 m=49
